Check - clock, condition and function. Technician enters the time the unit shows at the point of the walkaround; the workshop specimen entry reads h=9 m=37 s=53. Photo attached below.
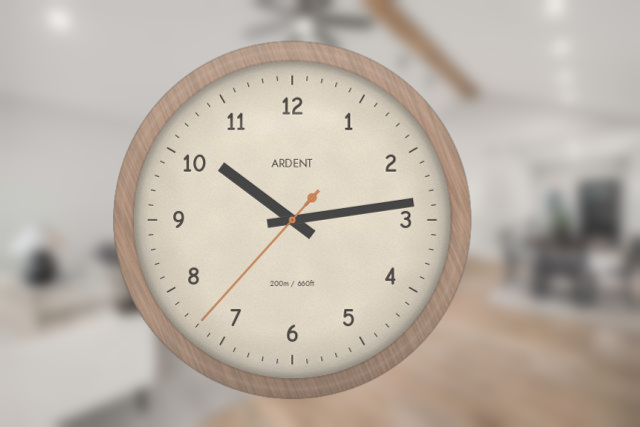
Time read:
h=10 m=13 s=37
